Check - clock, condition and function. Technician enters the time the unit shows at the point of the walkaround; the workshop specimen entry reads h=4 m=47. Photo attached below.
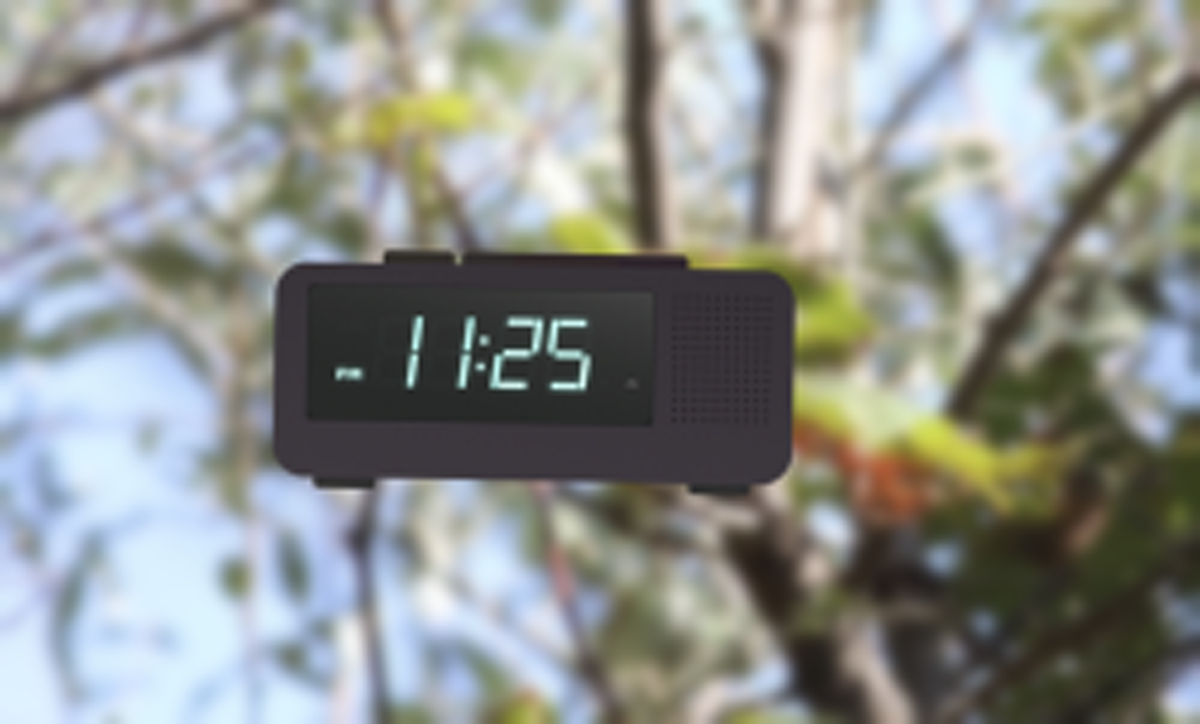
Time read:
h=11 m=25
